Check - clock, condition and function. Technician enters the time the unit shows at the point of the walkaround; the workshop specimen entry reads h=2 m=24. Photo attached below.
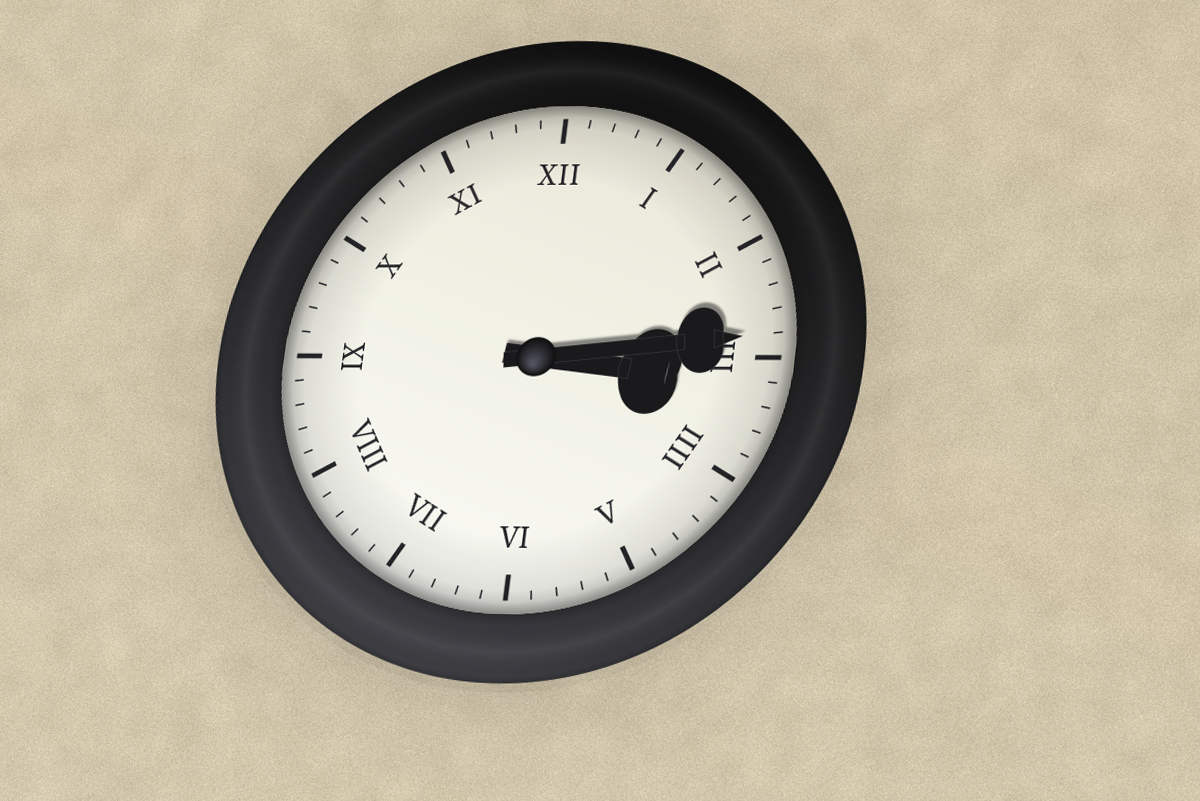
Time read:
h=3 m=14
